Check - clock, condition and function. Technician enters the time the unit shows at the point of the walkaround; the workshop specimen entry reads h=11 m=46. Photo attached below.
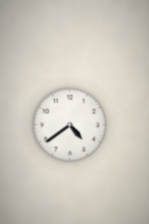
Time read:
h=4 m=39
